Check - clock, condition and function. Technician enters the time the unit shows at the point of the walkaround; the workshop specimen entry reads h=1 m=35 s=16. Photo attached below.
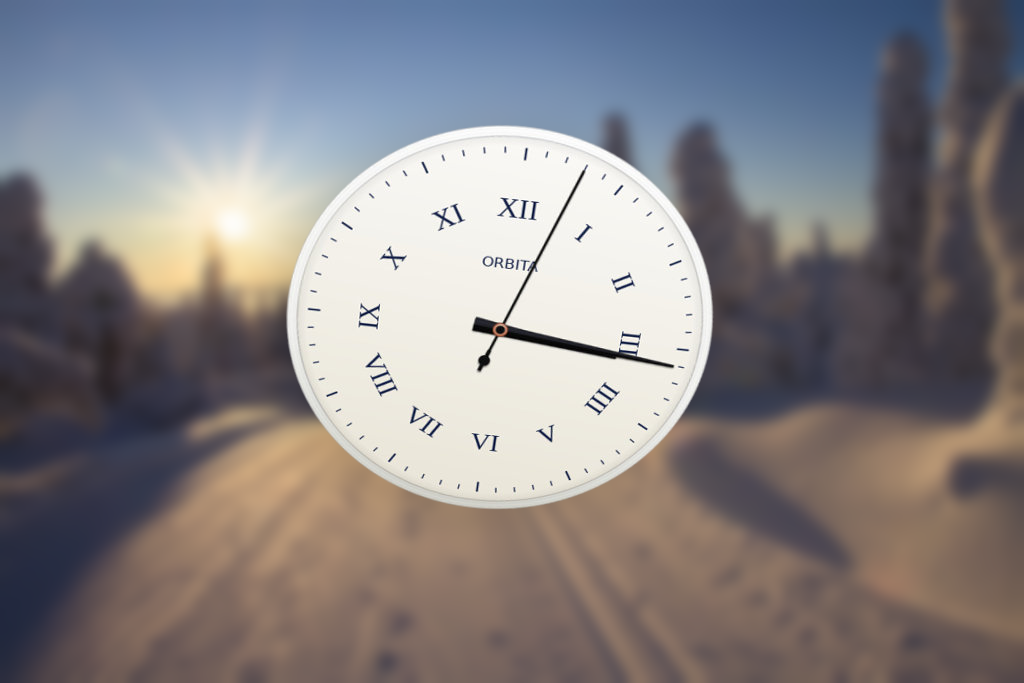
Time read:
h=3 m=16 s=3
